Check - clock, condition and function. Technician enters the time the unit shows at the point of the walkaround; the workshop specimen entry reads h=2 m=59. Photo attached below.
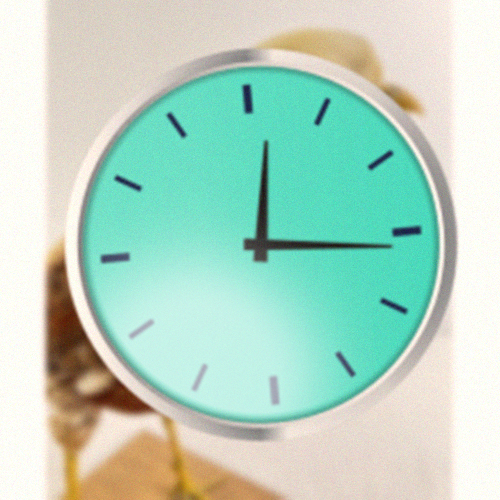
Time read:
h=12 m=16
